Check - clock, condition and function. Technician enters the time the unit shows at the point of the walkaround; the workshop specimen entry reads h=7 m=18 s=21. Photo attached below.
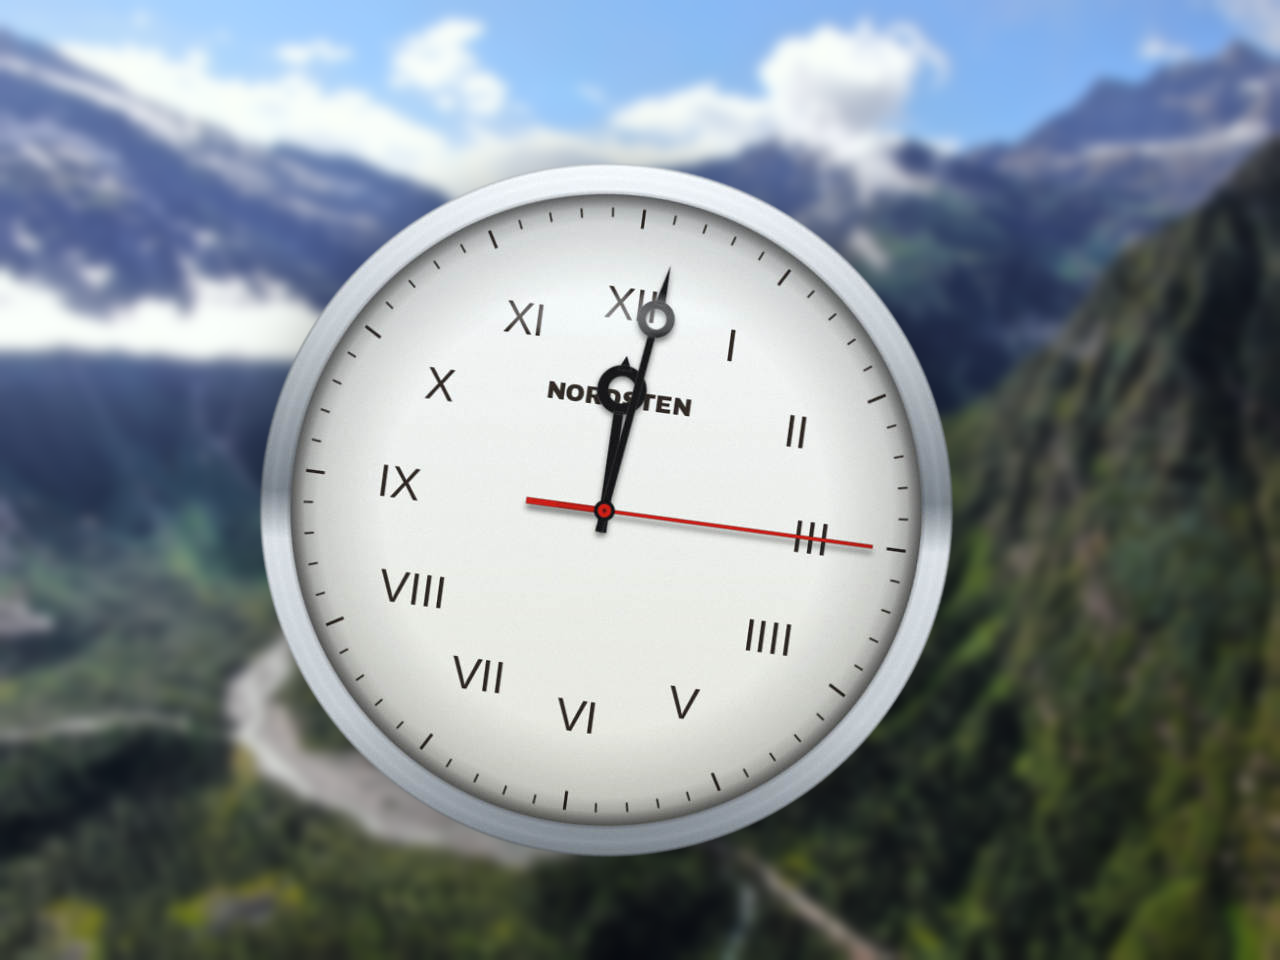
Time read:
h=12 m=1 s=15
